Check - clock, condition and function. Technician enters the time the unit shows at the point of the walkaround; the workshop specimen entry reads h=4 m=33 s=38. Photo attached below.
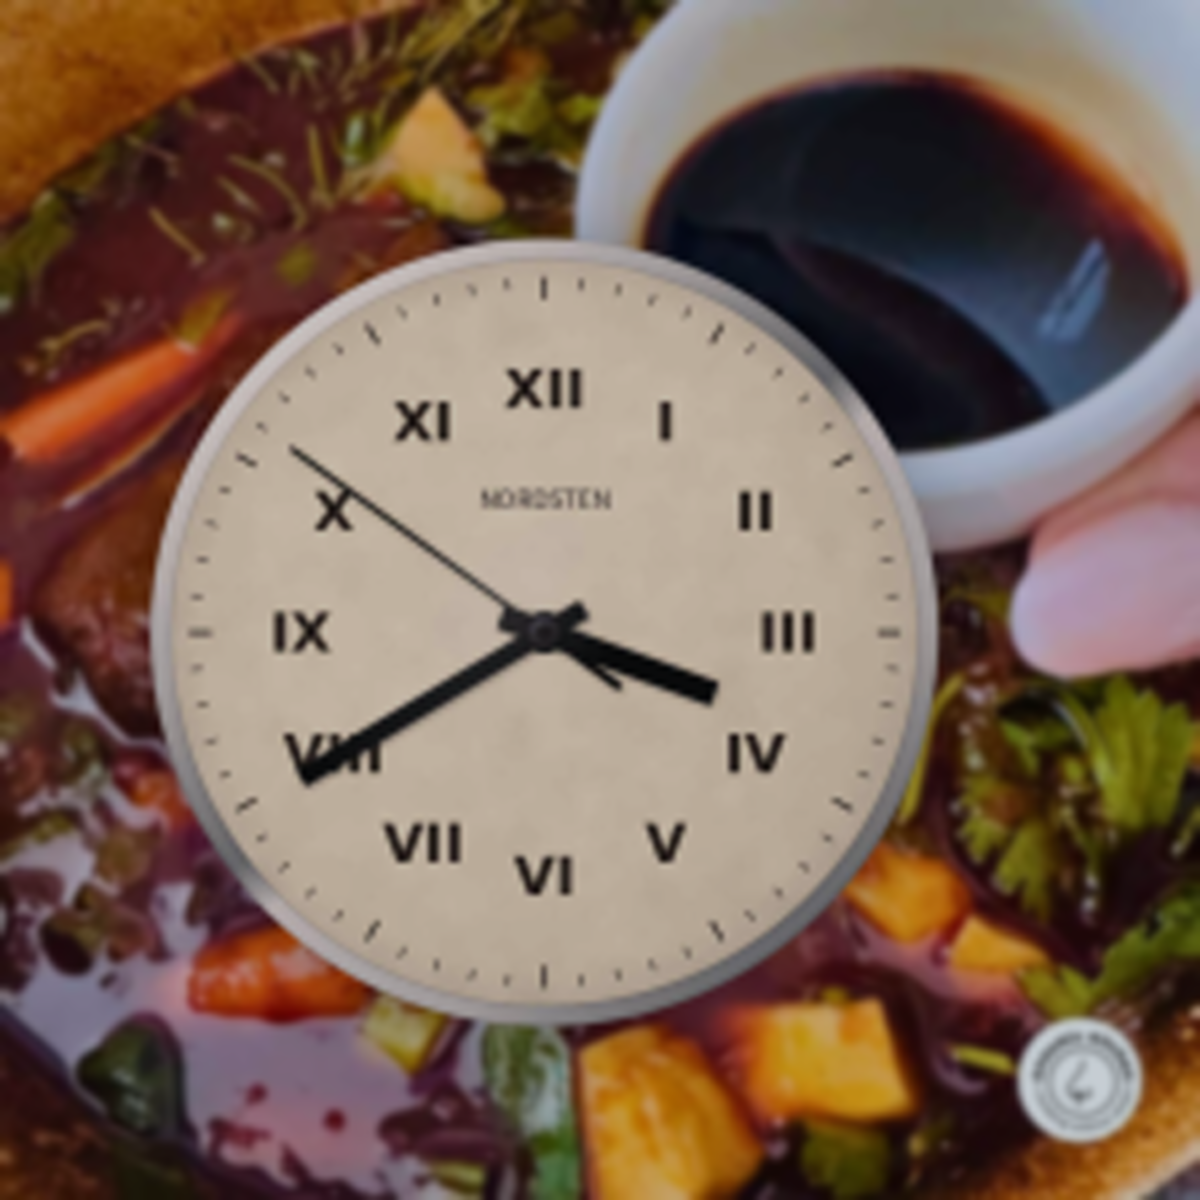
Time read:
h=3 m=39 s=51
